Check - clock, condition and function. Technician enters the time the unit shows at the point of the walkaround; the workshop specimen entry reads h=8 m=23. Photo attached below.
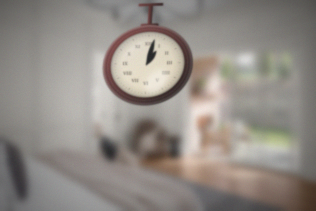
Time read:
h=1 m=2
